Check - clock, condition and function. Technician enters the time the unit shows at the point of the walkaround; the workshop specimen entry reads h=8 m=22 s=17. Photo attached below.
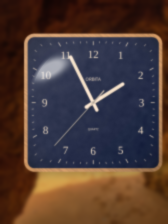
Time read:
h=1 m=55 s=37
